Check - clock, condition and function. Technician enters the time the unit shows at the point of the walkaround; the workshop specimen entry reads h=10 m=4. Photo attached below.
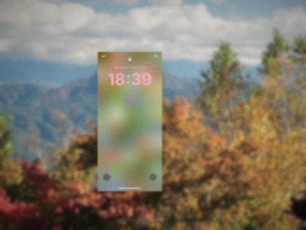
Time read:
h=18 m=39
